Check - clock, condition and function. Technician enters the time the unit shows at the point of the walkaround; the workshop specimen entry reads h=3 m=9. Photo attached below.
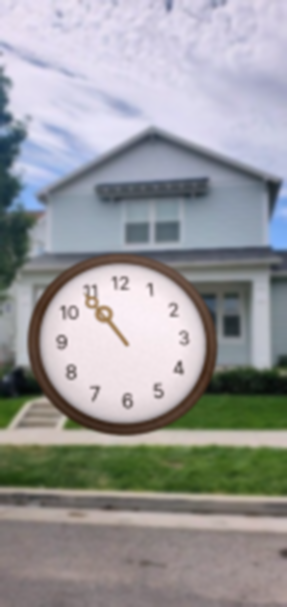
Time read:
h=10 m=54
